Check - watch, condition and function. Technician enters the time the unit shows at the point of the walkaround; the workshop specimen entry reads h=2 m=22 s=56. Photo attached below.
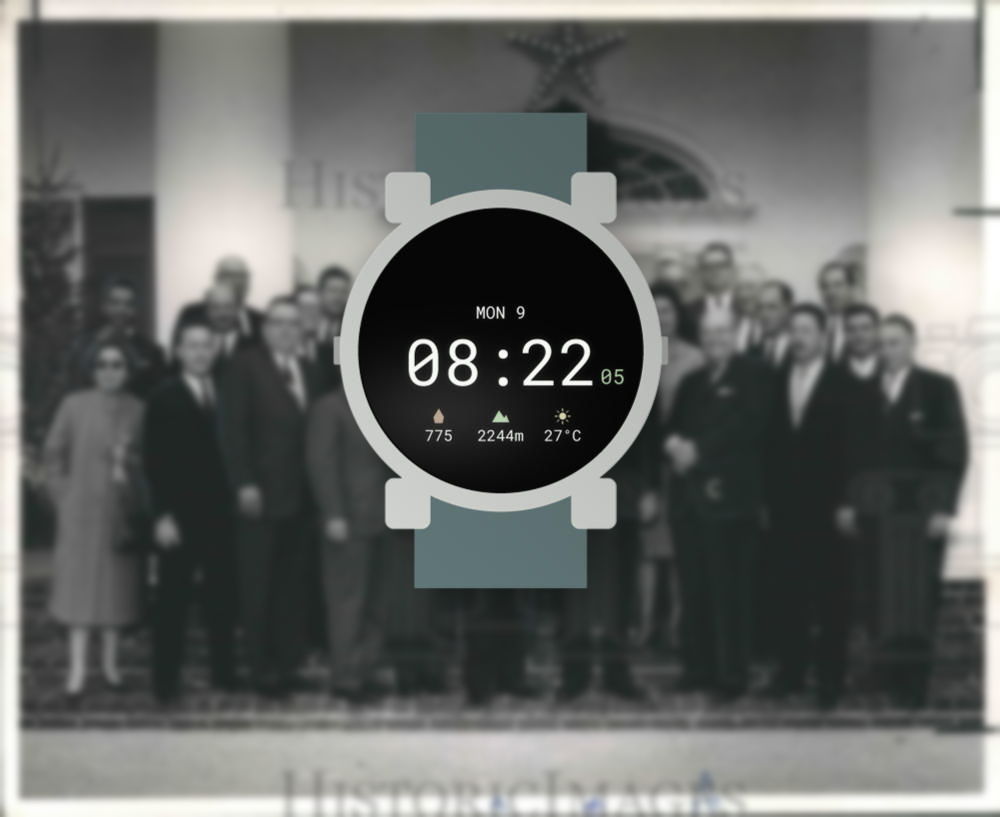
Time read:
h=8 m=22 s=5
